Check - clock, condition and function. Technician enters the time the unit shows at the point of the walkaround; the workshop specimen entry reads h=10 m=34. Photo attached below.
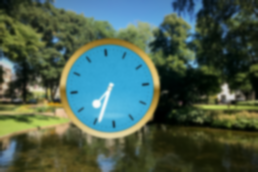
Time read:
h=7 m=34
